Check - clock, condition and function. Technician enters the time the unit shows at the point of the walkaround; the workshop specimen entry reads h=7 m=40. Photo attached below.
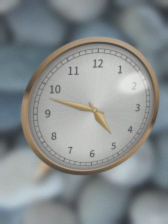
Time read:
h=4 m=48
